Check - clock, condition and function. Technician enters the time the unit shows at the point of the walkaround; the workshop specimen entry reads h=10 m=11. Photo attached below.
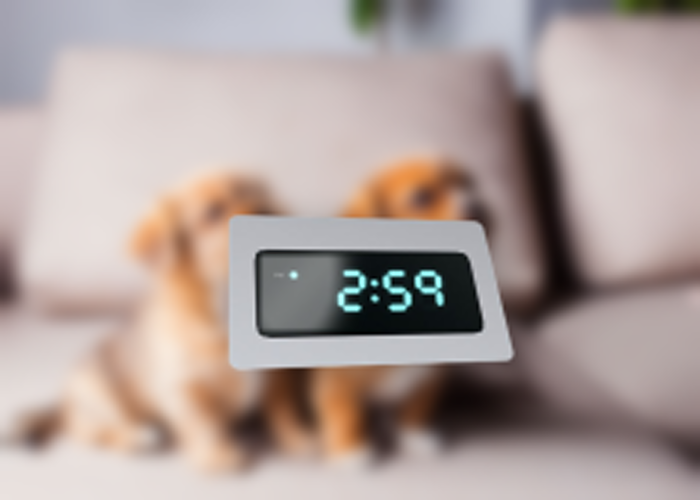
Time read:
h=2 m=59
